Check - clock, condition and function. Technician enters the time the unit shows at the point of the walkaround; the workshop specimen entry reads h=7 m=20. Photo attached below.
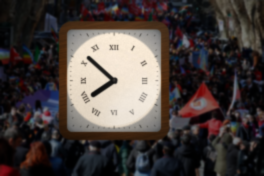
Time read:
h=7 m=52
